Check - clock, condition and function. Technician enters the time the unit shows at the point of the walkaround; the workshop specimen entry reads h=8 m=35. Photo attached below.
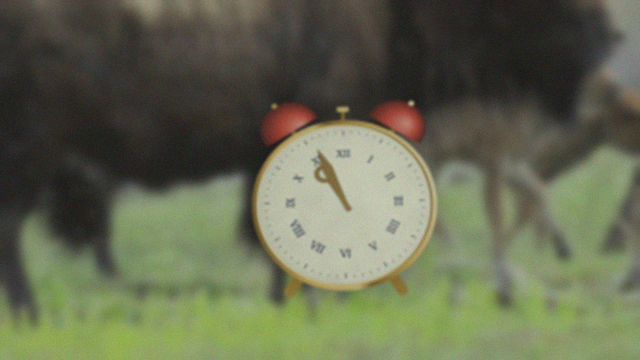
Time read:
h=10 m=56
